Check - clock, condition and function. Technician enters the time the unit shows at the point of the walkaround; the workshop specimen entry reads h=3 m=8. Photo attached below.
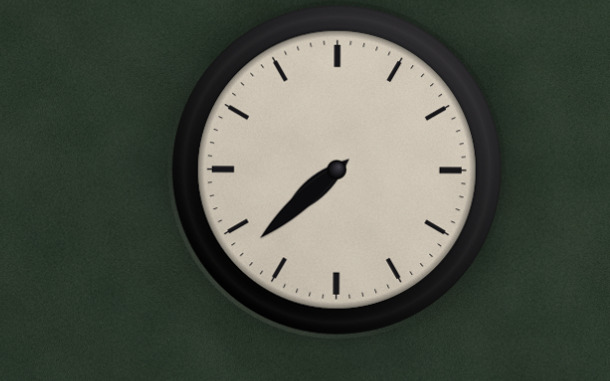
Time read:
h=7 m=38
